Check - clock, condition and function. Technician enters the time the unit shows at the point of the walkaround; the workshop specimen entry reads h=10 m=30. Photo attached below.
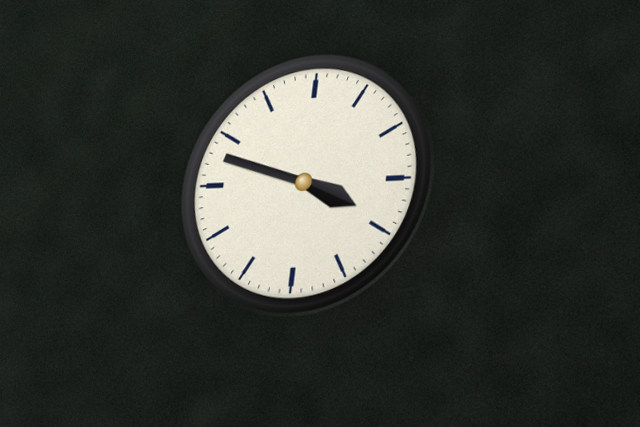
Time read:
h=3 m=48
